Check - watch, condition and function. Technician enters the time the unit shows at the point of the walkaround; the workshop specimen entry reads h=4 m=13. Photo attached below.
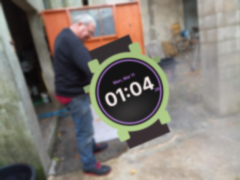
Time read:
h=1 m=4
